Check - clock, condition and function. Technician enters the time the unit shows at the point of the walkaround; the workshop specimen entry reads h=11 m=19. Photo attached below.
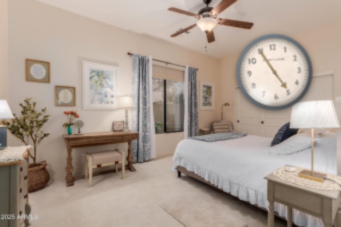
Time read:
h=4 m=55
